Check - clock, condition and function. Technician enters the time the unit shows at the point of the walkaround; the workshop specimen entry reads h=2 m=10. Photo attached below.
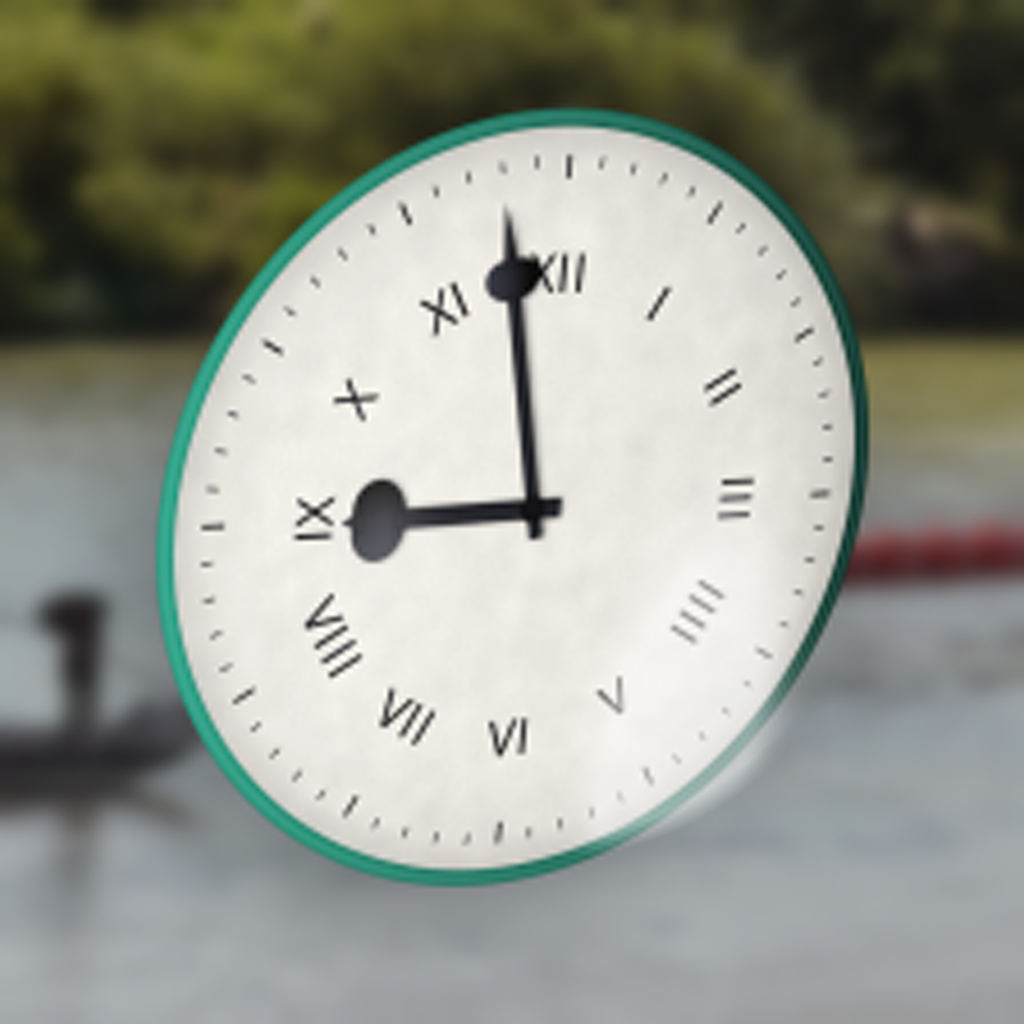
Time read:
h=8 m=58
